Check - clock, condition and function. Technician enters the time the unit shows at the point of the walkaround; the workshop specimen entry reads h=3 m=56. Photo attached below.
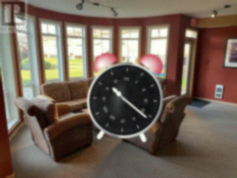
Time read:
h=10 m=21
